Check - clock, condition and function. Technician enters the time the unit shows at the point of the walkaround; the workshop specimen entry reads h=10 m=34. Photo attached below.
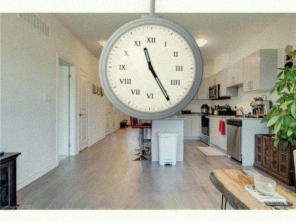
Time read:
h=11 m=25
